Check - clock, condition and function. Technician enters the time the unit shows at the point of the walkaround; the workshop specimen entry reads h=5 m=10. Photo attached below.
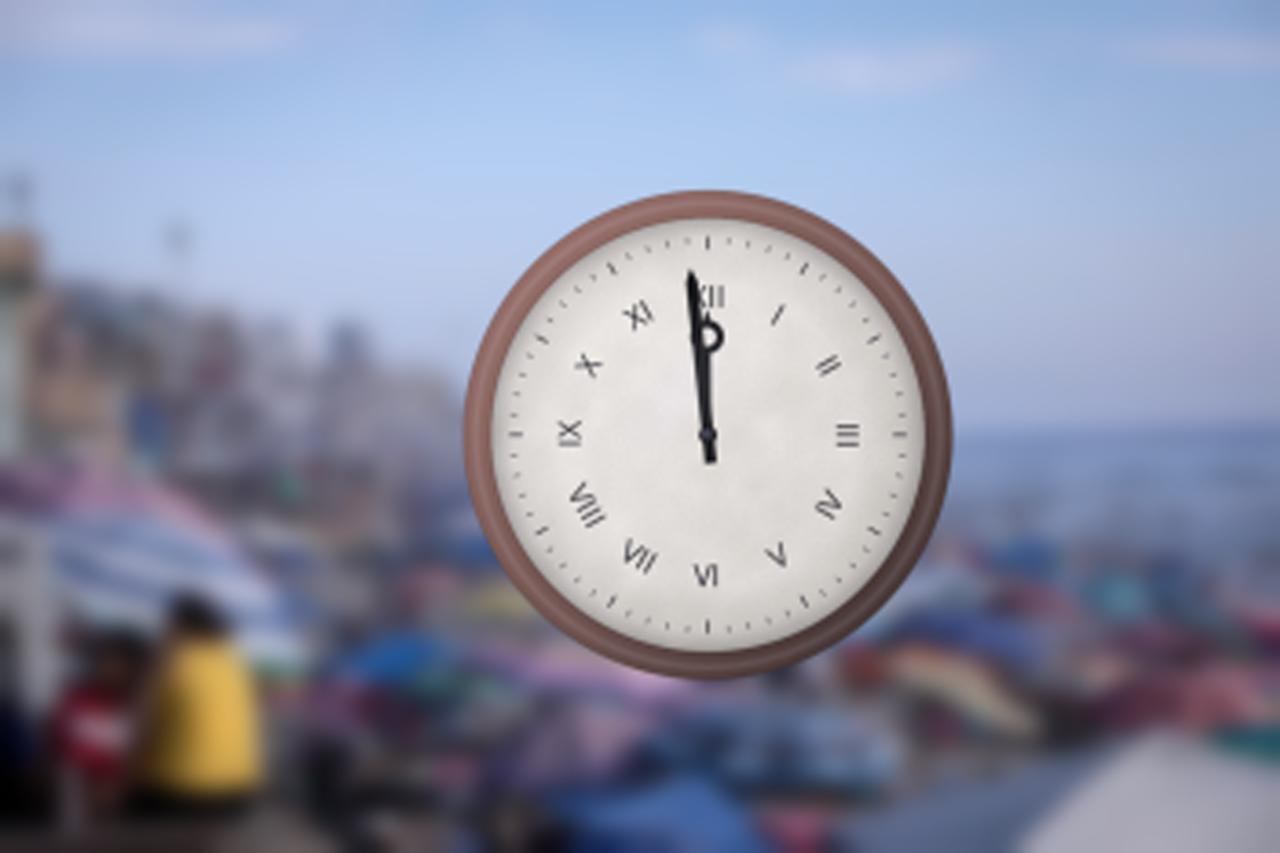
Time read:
h=11 m=59
